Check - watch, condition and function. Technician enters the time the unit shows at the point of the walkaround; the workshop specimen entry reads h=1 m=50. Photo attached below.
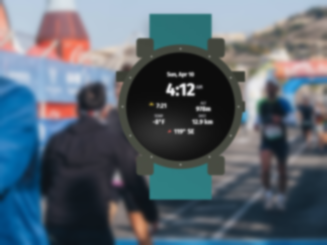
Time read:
h=4 m=12
